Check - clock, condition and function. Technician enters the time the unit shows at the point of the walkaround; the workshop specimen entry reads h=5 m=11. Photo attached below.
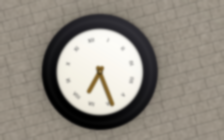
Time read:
h=7 m=29
